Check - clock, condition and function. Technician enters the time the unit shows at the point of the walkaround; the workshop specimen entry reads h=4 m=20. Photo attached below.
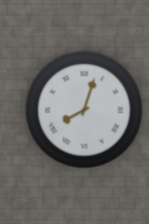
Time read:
h=8 m=3
